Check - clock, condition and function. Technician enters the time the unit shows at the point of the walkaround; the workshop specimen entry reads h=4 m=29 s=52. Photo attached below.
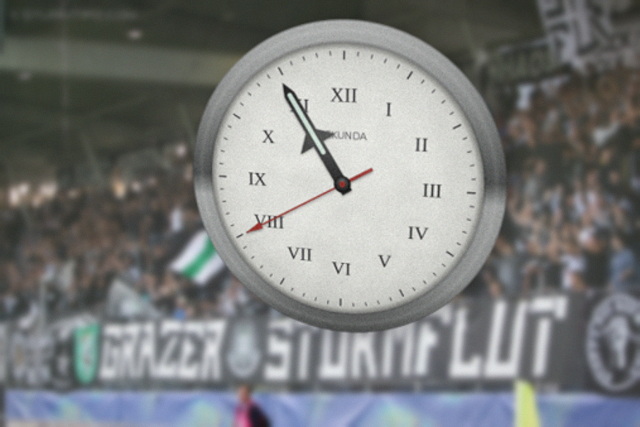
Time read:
h=10 m=54 s=40
